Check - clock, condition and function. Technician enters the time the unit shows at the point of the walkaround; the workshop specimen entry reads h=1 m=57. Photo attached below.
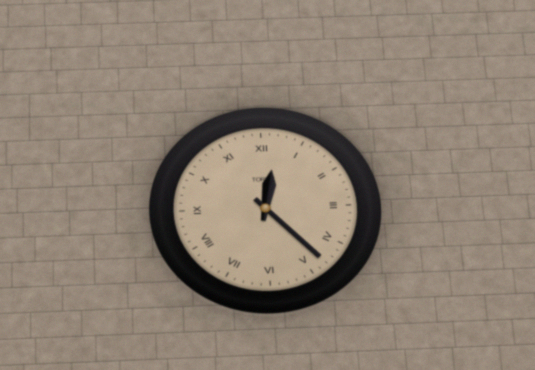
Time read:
h=12 m=23
